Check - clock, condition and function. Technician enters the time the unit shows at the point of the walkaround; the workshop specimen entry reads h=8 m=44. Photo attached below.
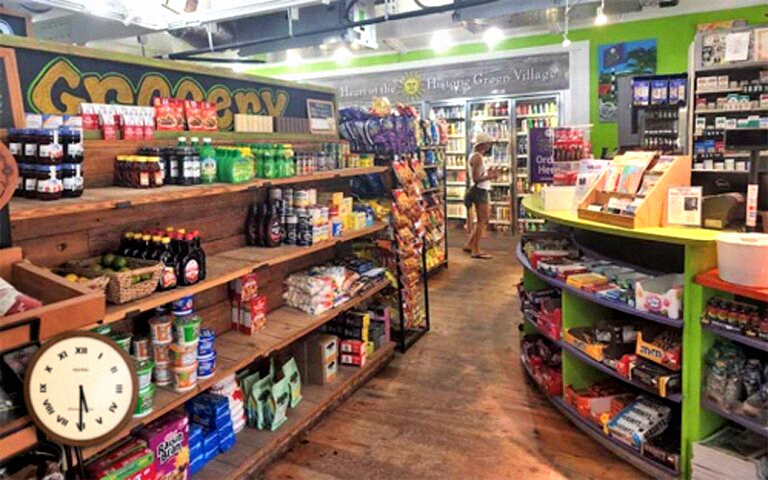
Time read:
h=5 m=30
